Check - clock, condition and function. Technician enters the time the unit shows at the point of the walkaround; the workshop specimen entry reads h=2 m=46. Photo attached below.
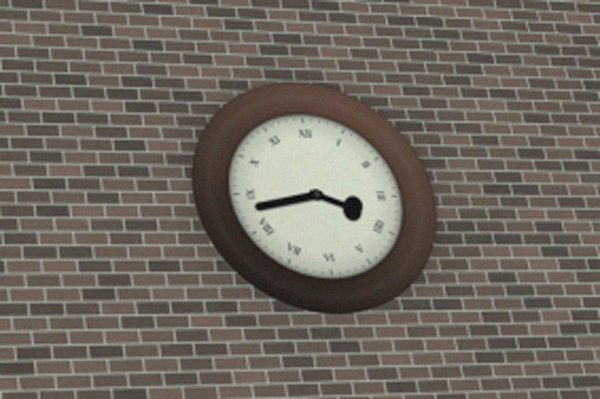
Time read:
h=3 m=43
